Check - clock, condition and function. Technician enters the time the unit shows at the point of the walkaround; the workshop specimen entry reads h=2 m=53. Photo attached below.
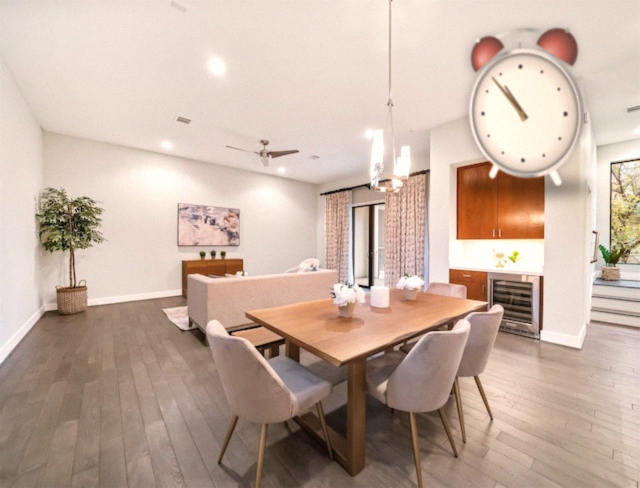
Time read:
h=10 m=53
